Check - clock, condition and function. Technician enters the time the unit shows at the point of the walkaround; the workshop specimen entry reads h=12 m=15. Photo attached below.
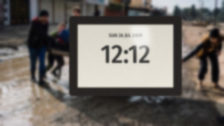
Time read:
h=12 m=12
